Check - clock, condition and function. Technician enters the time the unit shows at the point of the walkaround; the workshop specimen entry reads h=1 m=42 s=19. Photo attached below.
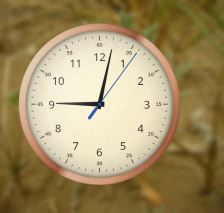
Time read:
h=9 m=2 s=6
